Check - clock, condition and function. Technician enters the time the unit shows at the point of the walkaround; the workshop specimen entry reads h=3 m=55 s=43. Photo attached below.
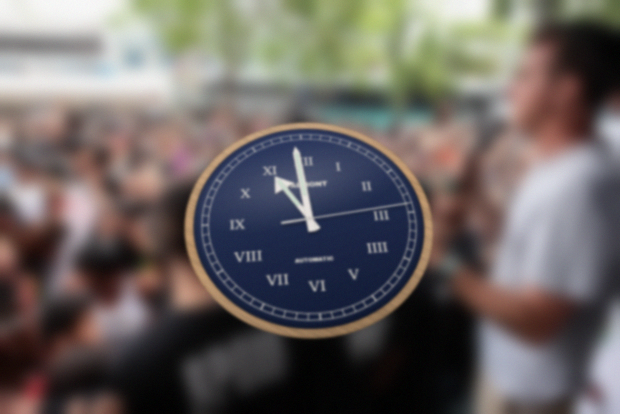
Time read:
h=10 m=59 s=14
